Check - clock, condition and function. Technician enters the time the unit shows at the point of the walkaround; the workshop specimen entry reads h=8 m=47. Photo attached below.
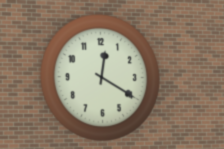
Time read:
h=12 m=20
